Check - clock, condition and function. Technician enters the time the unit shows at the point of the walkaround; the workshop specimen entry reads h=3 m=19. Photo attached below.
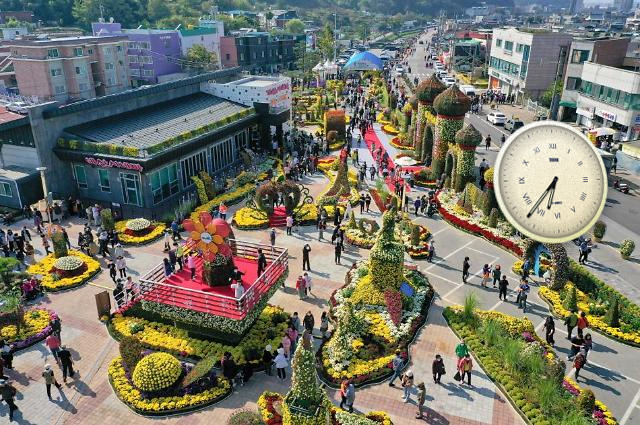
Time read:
h=6 m=37
